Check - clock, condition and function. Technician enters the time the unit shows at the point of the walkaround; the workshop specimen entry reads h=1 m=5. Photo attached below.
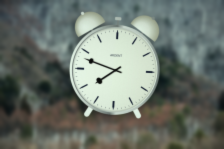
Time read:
h=7 m=48
